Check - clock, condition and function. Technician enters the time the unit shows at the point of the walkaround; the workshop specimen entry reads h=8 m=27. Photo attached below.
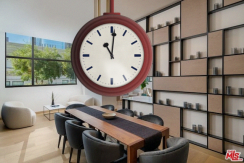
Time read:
h=11 m=1
